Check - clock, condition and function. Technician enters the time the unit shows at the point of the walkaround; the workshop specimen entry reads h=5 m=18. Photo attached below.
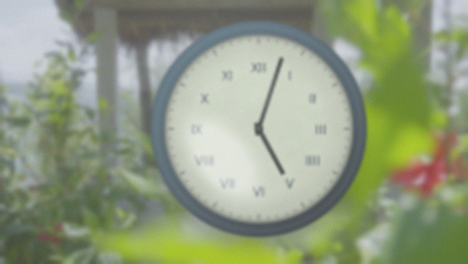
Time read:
h=5 m=3
